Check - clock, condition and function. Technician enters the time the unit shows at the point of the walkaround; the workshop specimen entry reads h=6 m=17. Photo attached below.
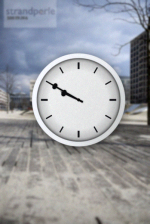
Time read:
h=9 m=50
